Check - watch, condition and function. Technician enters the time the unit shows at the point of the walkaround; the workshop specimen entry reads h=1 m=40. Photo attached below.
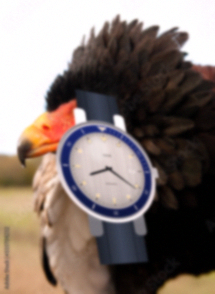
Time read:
h=8 m=21
